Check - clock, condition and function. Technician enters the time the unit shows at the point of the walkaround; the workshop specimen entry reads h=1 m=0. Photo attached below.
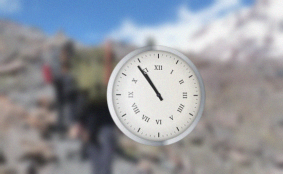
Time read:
h=10 m=54
